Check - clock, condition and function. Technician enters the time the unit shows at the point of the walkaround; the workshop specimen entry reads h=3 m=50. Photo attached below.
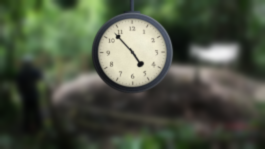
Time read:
h=4 m=53
